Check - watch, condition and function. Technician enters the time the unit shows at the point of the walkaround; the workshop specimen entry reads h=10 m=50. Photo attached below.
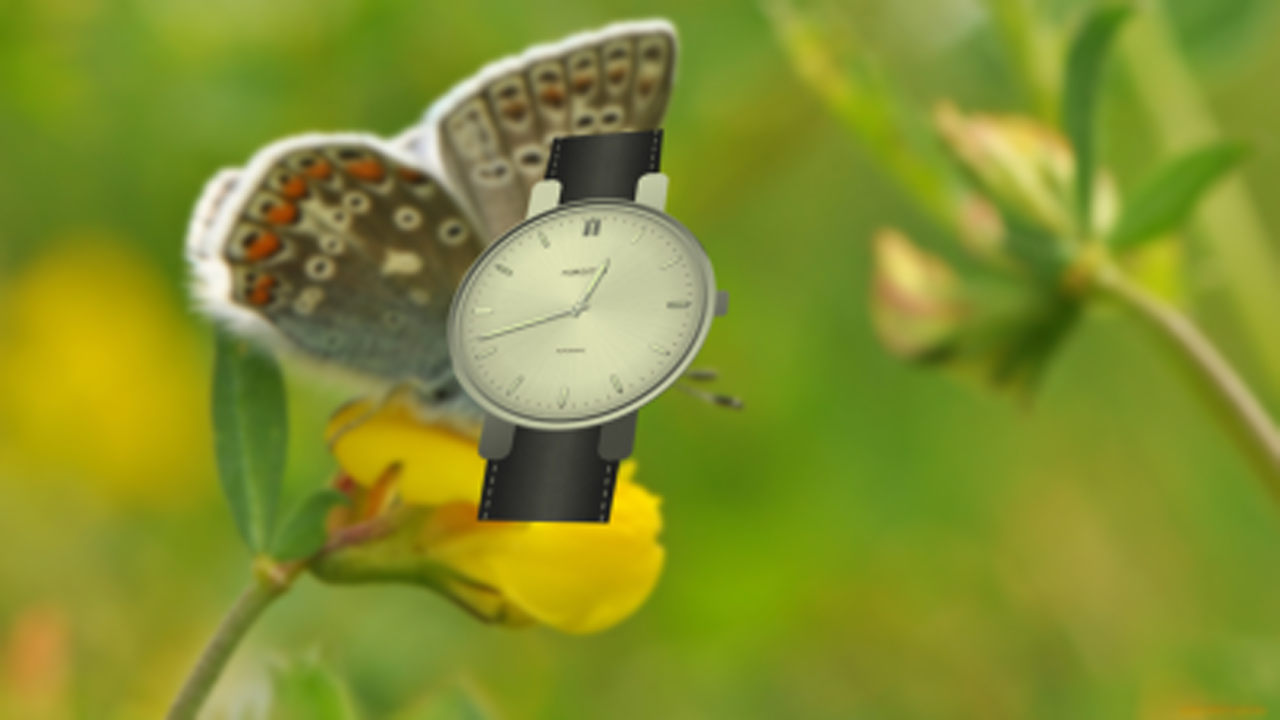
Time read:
h=12 m=42
